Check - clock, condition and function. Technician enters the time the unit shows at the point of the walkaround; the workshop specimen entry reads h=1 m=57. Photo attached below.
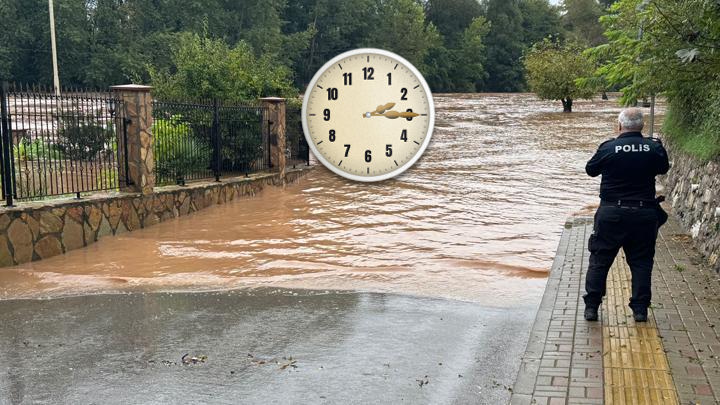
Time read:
h=2 m=15
